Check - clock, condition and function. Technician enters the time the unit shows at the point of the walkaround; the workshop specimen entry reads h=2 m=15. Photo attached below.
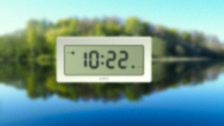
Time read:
h=10 m=22
